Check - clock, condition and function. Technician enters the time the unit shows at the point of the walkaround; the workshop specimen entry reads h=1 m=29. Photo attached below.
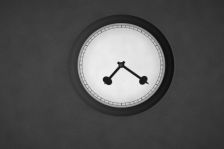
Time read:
h=7 m=21
